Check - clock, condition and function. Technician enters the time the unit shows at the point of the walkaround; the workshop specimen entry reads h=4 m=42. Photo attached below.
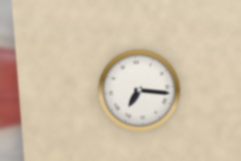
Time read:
h=7 m=17
